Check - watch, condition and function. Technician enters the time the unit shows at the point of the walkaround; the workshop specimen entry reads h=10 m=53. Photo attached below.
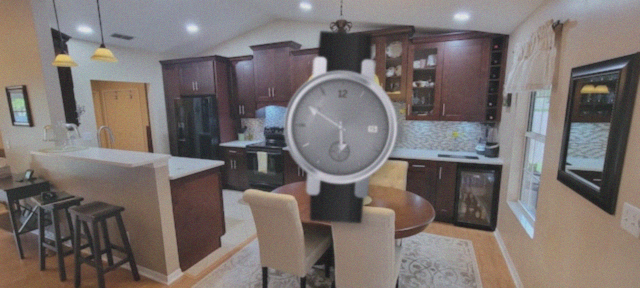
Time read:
h=5 m=50
